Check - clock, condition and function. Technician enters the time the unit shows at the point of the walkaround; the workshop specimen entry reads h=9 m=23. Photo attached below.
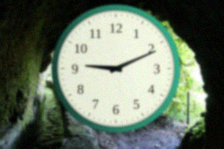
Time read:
h=9 m=11
